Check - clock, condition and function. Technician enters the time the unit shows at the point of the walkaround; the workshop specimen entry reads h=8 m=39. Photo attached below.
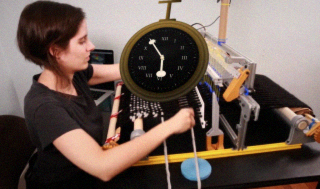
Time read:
h=5 m=54
